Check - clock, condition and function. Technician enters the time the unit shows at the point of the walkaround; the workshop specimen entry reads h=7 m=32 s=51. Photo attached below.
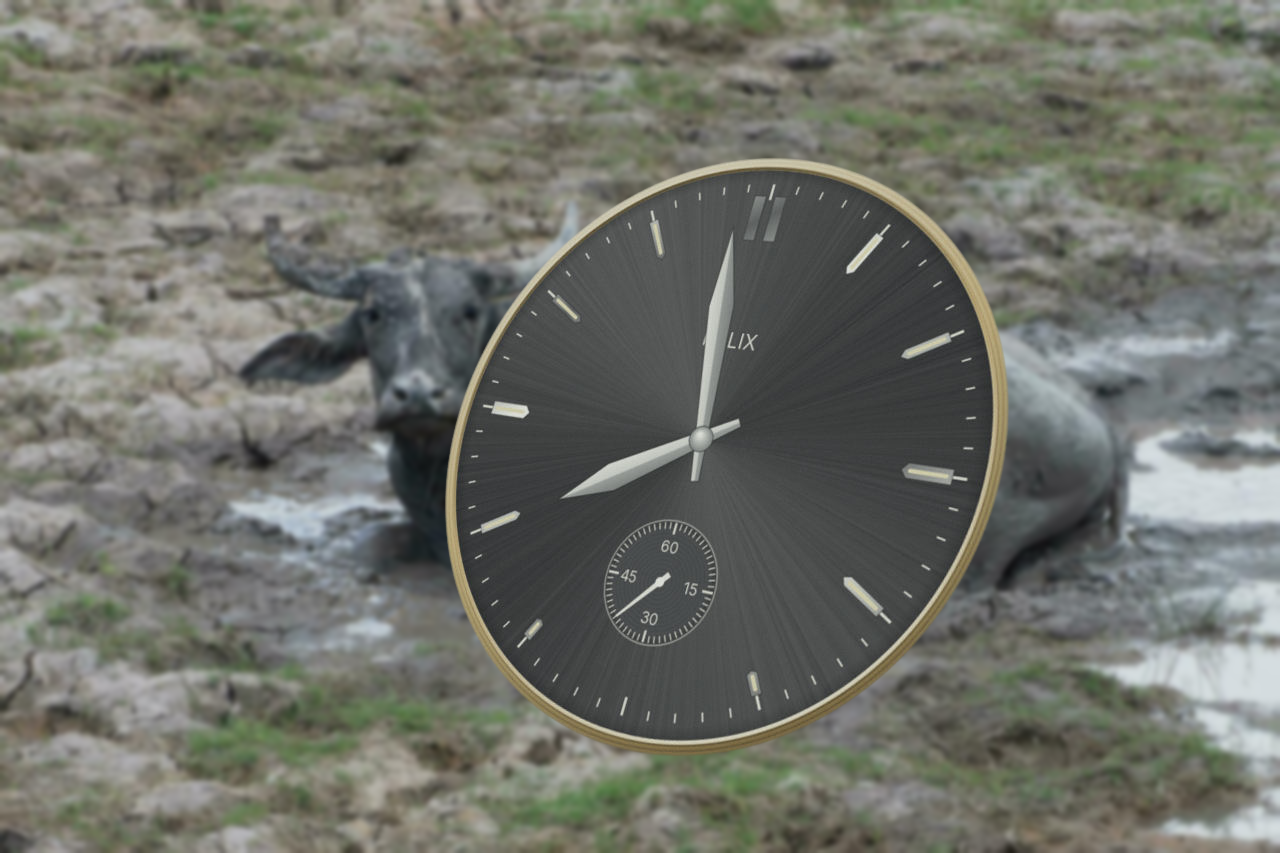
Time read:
h=7 m=58 s=37
